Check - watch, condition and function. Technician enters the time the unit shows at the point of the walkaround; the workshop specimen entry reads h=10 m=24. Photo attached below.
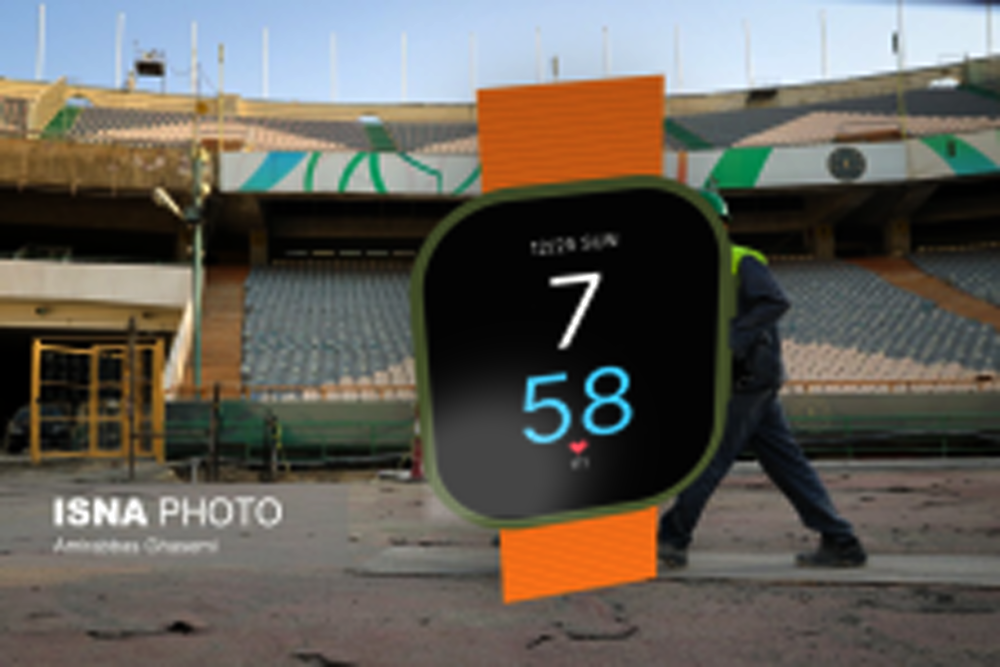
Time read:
h=7 m=58
